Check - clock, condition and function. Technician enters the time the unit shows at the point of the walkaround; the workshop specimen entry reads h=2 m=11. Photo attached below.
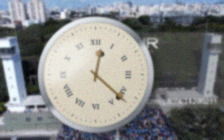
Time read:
h=12 m=22
